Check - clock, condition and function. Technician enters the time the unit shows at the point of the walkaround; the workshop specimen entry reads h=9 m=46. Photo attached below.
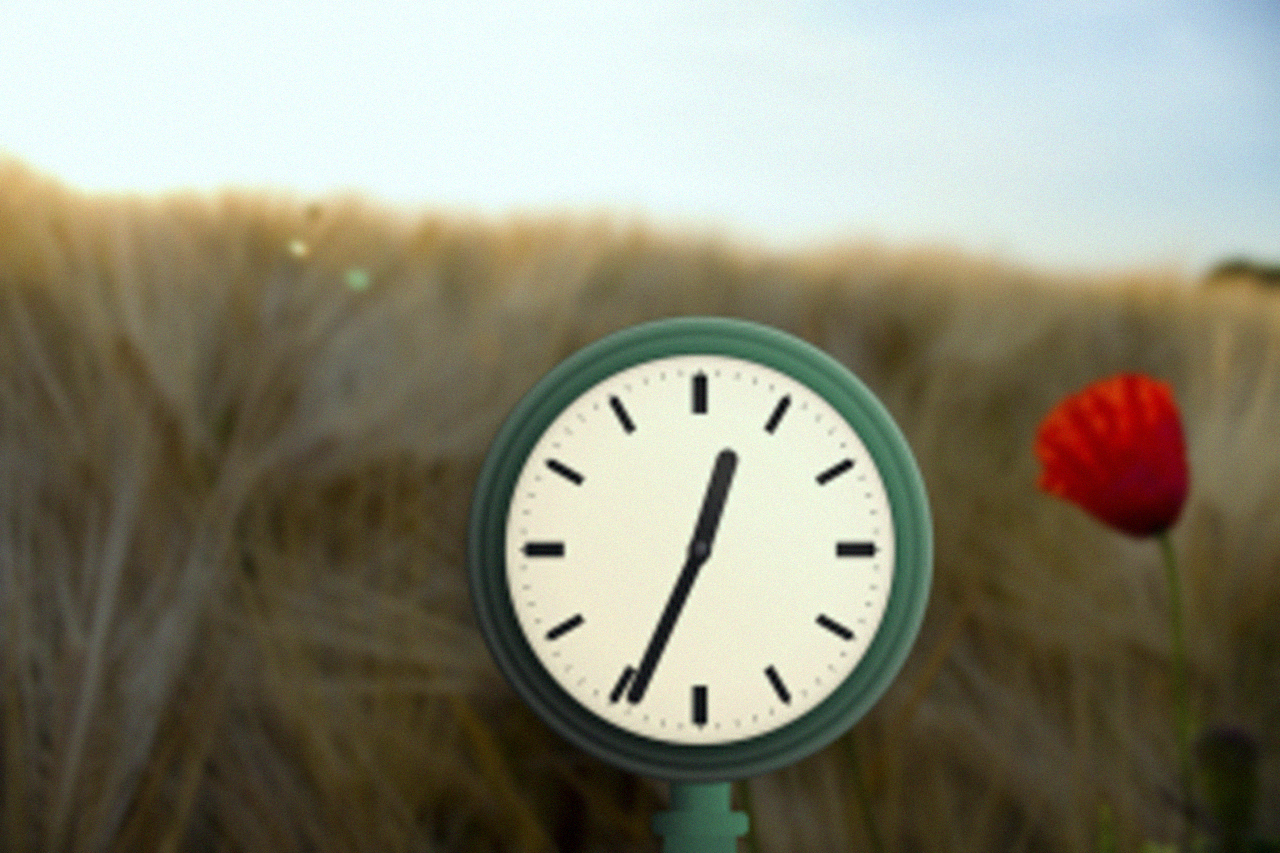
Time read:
h=12 m=34
